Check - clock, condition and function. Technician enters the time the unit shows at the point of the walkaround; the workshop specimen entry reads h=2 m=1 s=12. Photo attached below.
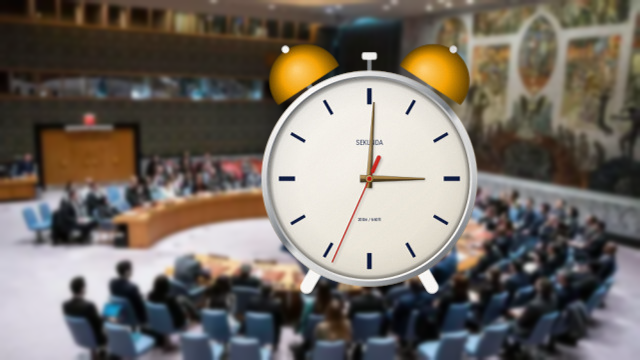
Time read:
h=3 m=0 s=34
